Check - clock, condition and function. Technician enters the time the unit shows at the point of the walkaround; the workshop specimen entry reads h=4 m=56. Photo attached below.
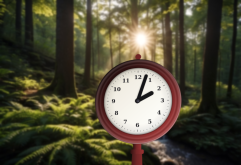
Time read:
h=2 m=3
